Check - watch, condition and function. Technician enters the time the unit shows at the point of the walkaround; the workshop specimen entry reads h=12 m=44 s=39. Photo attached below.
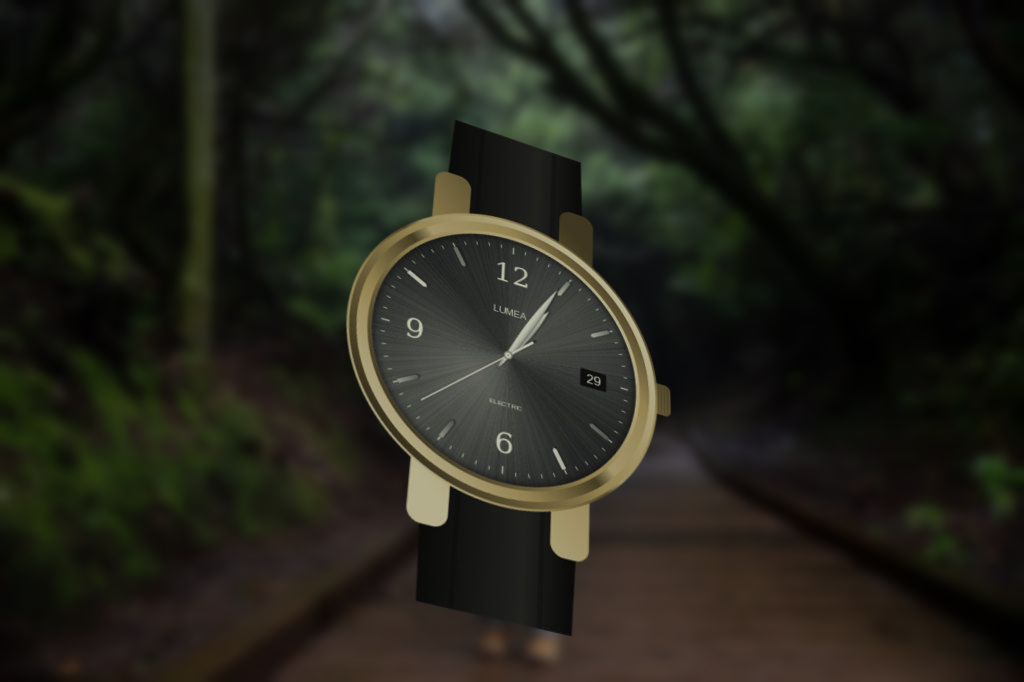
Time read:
h=1 m=4 s=38
